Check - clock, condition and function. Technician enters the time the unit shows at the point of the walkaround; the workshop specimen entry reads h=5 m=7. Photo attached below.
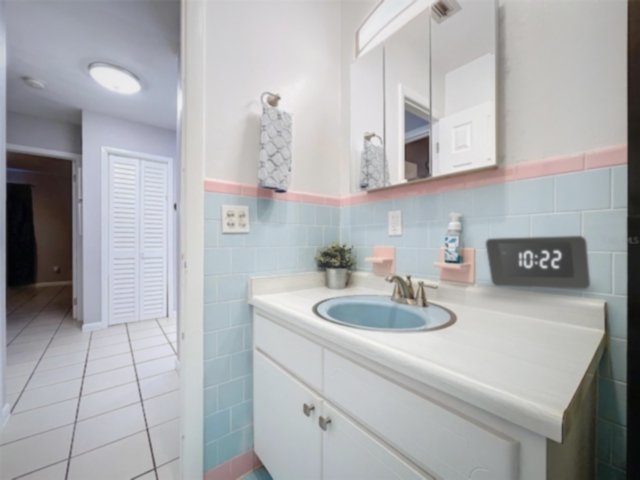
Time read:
h=10 m=22
